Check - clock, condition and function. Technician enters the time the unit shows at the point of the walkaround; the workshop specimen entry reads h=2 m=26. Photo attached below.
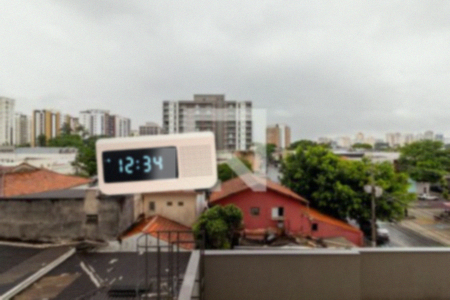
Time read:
h=12 m=34
